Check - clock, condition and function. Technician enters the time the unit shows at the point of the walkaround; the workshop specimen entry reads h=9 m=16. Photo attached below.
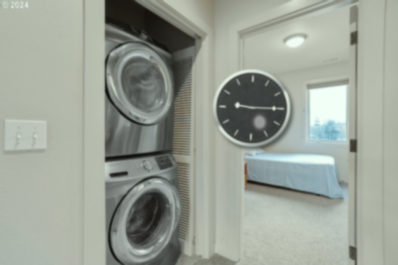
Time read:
h=9 m=15
